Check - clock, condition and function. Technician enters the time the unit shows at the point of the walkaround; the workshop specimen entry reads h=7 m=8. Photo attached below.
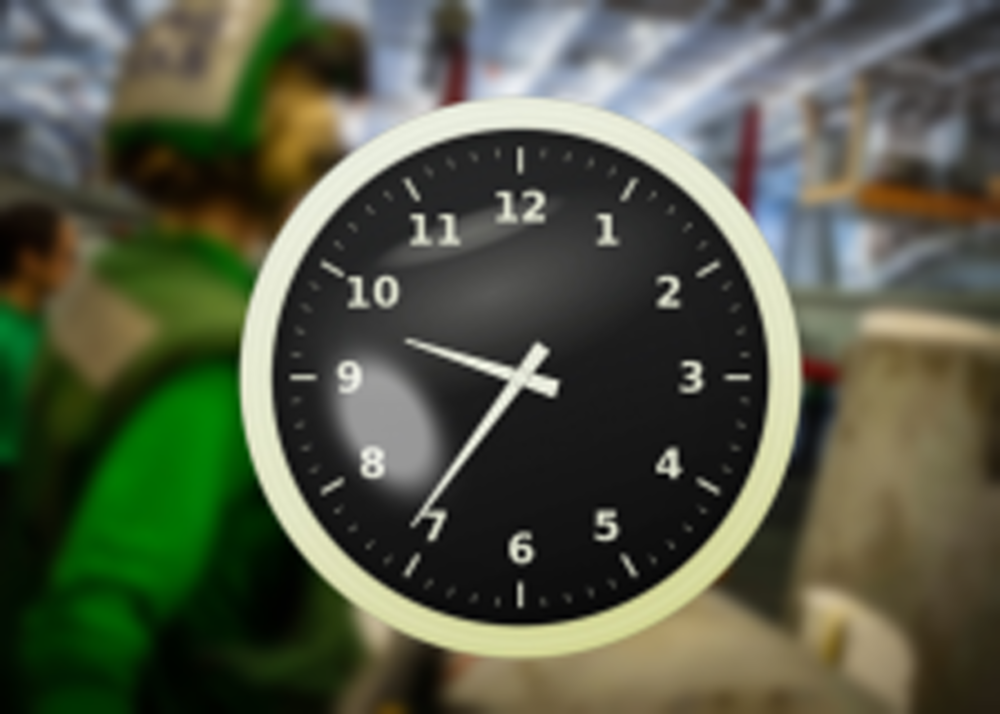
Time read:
h=9 m=36
